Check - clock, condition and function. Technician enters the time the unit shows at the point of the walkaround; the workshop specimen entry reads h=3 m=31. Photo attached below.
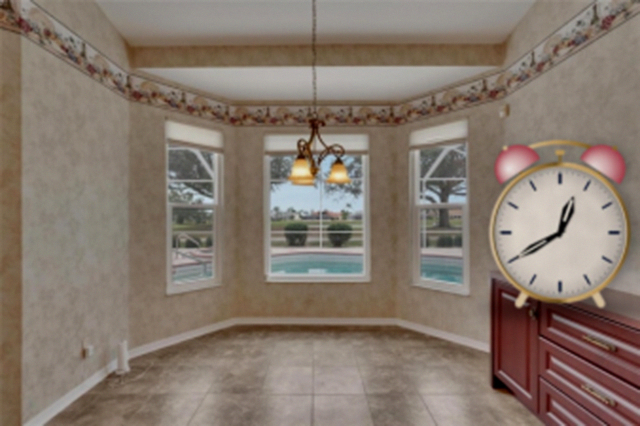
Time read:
h=12 m=40
